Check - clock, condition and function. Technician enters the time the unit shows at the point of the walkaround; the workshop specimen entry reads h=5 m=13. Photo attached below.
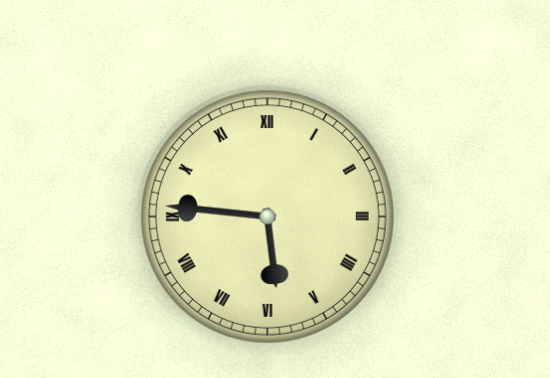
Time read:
h=5 m=46
